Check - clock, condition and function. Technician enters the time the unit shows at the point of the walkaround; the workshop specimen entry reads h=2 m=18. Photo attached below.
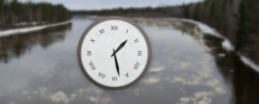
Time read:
h=1 m=28
